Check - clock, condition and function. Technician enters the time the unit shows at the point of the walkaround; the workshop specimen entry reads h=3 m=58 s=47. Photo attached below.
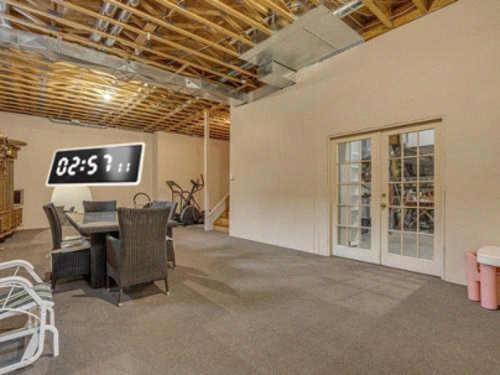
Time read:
h=2 m=57 s=11
